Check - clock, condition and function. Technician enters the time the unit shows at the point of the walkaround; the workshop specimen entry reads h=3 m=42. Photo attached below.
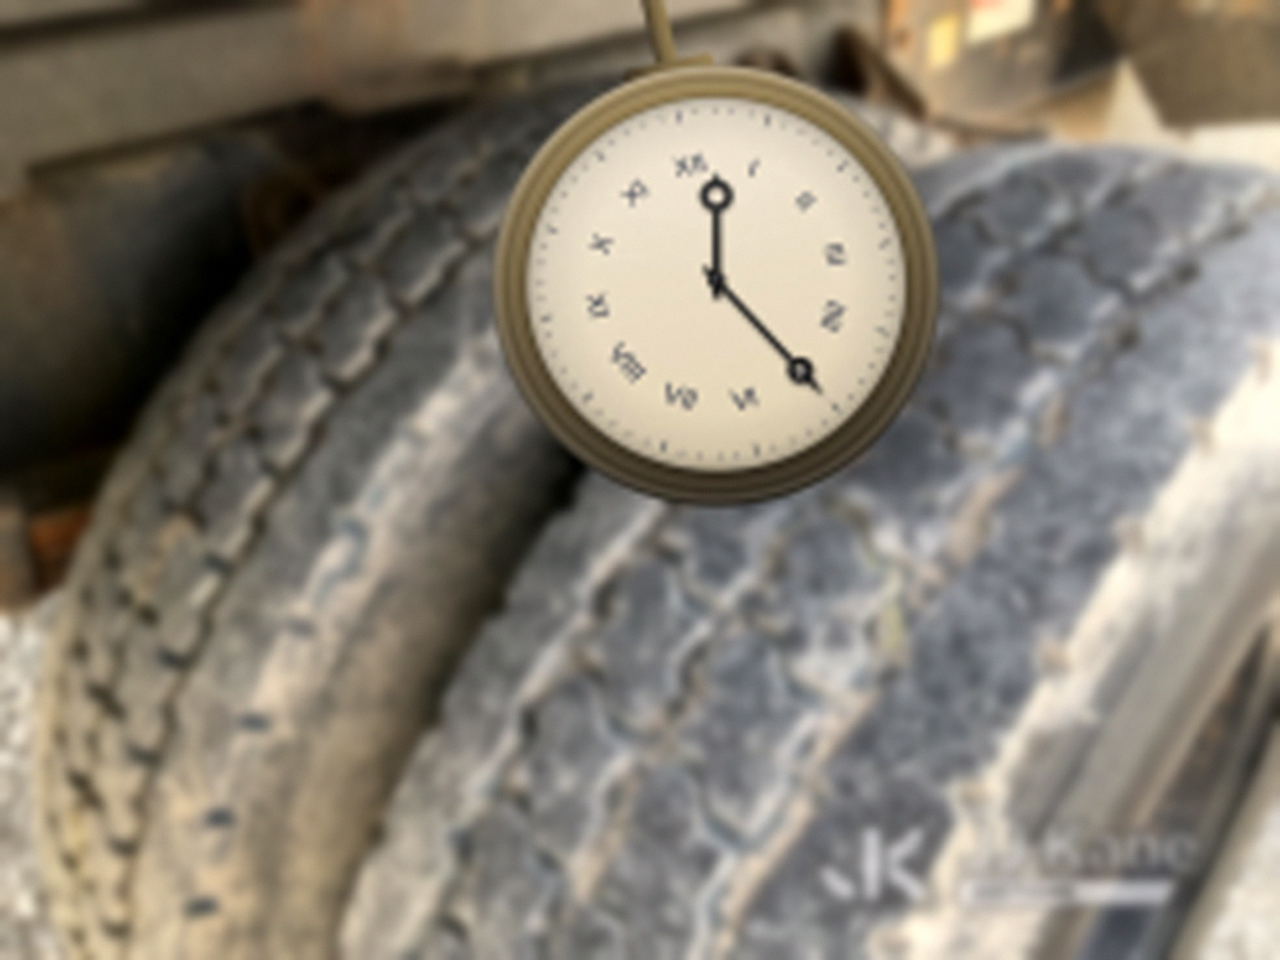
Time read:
h=12 m=25
